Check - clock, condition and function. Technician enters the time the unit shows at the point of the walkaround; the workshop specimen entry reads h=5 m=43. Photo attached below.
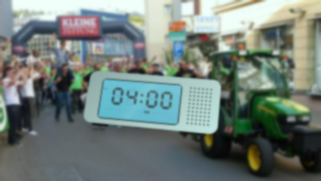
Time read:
h=4 m=0
